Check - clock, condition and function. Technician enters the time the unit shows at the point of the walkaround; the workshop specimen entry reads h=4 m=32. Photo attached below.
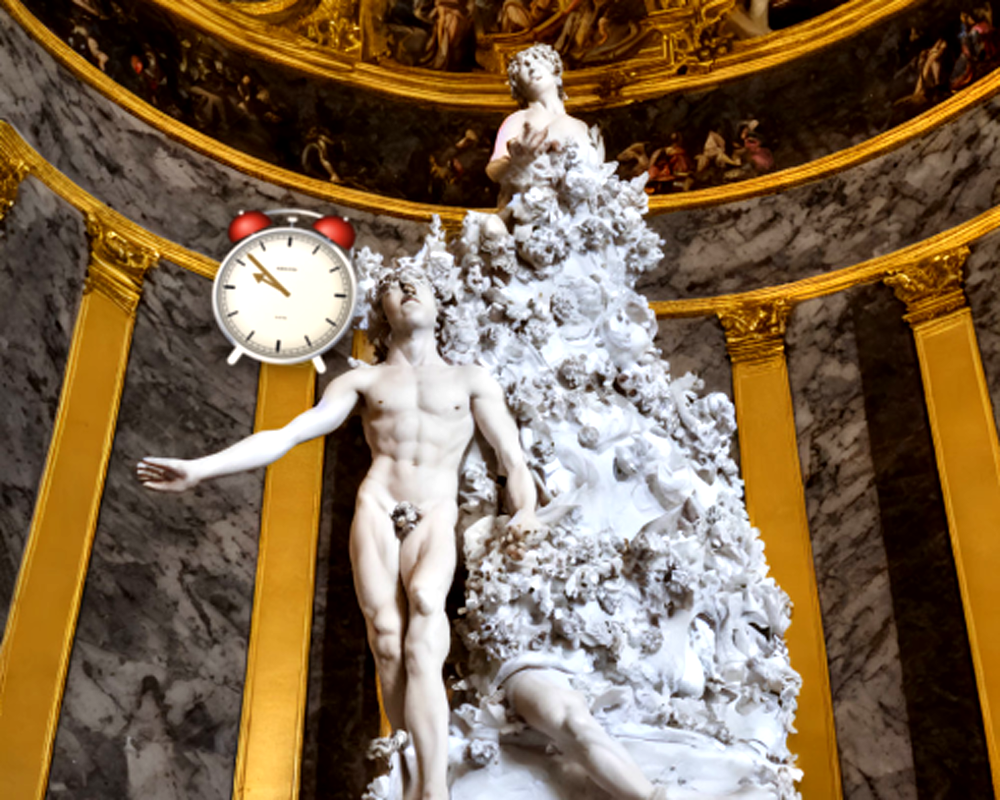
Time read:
h=9 m=52
